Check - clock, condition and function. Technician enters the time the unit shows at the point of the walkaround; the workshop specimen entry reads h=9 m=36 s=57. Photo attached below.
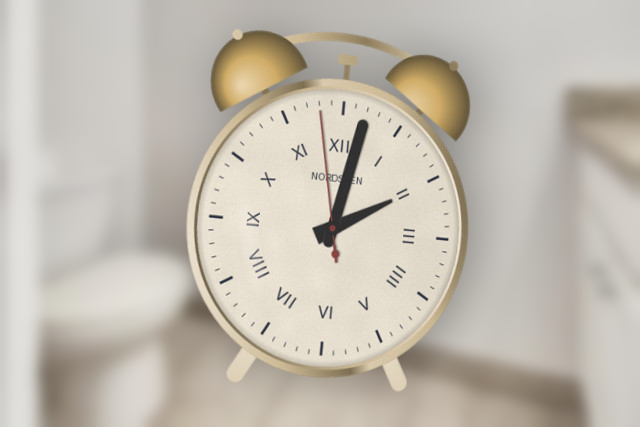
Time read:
h=2 m=1 s=58
